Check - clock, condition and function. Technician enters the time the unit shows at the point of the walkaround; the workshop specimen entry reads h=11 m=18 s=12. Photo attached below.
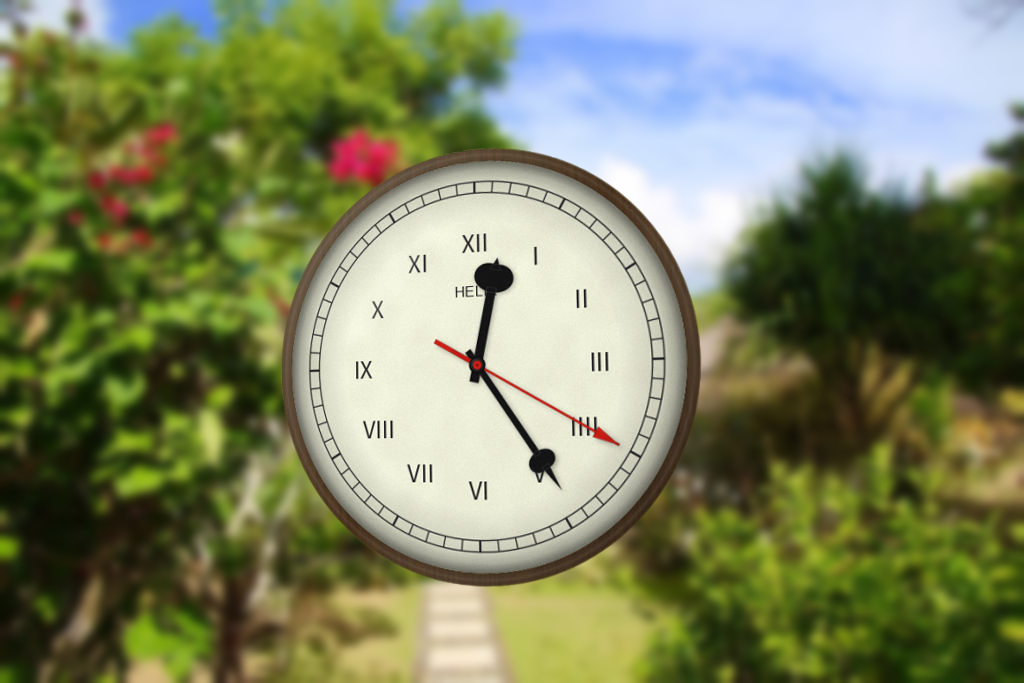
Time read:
h=12 m=24 s=20
